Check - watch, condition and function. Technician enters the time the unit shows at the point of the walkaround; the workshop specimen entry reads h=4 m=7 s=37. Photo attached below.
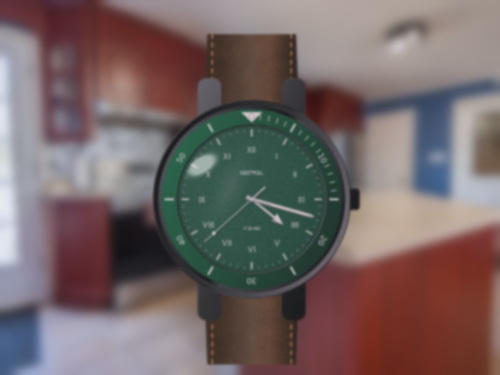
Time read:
h=4 m=17 s=38
